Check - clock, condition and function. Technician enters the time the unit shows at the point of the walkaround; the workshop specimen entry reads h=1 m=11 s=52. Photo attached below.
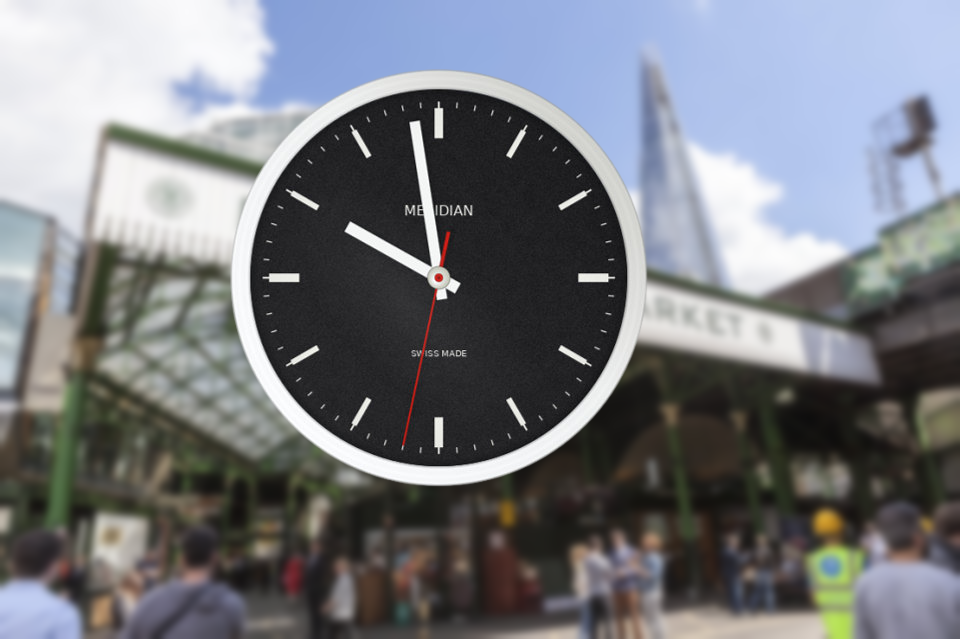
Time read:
h=9 m=58 s=32
